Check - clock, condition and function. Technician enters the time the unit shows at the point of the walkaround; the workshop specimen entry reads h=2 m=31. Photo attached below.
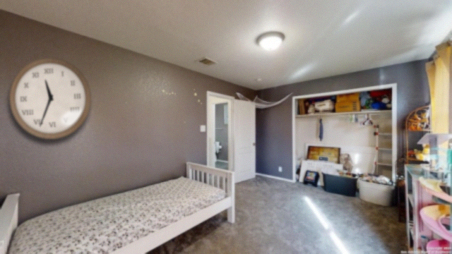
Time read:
h=11 m=34
